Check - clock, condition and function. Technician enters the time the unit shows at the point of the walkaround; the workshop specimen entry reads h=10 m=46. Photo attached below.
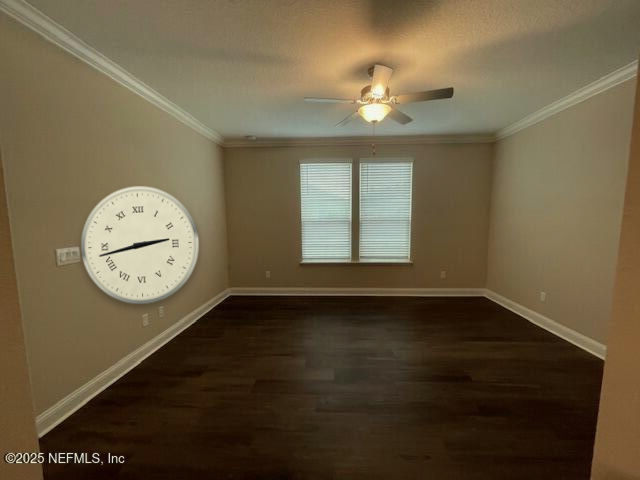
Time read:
h=2 m=43
